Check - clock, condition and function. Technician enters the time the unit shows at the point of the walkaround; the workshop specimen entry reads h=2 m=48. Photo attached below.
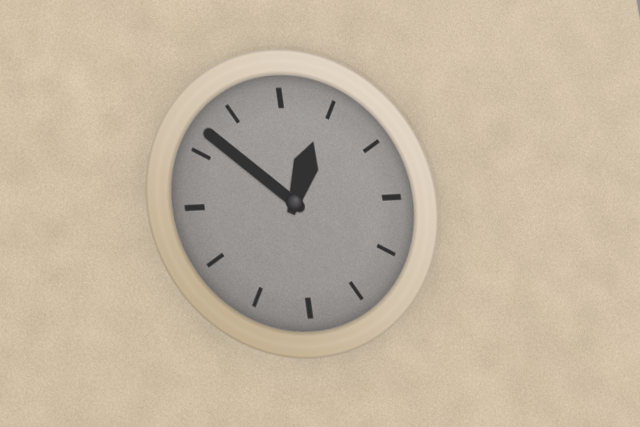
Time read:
h=12 m=52
